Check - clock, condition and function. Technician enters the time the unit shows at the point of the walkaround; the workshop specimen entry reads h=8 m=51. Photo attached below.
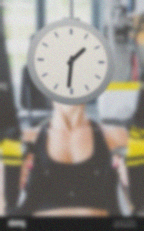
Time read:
h=1 m=31
